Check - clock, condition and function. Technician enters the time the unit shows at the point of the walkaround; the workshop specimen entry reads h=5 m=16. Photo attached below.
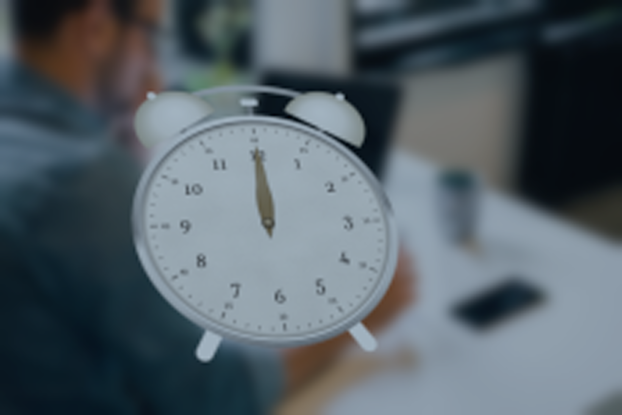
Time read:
h=12 m=0
